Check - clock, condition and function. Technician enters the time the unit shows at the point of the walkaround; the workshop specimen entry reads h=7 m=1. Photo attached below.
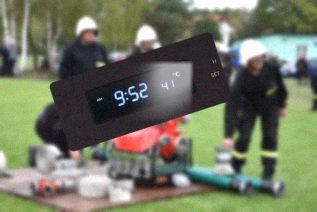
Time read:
h=9 m=52
